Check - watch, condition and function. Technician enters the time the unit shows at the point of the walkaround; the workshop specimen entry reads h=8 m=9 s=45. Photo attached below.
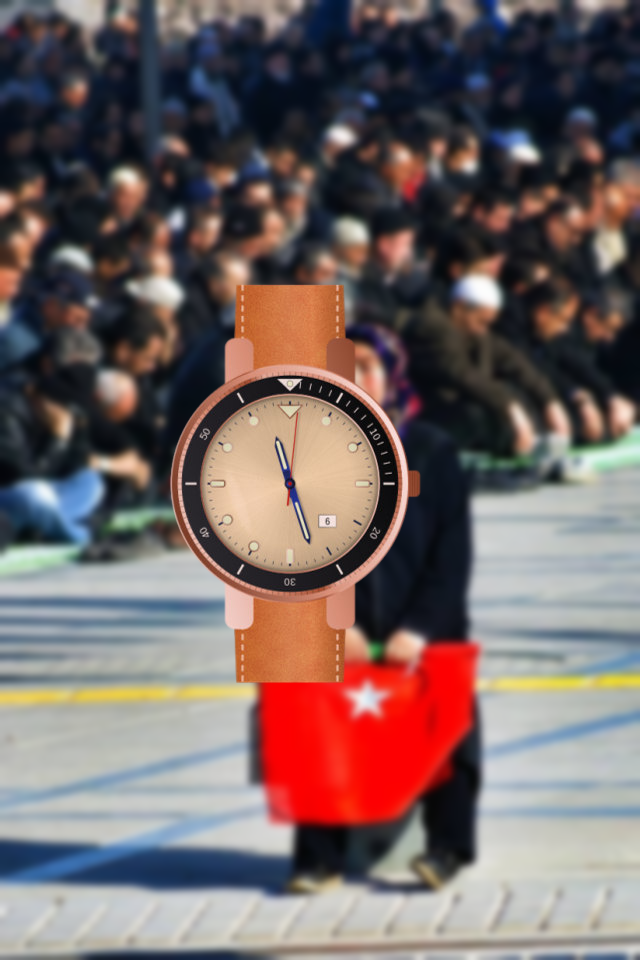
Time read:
h=11 m=27 s=1
